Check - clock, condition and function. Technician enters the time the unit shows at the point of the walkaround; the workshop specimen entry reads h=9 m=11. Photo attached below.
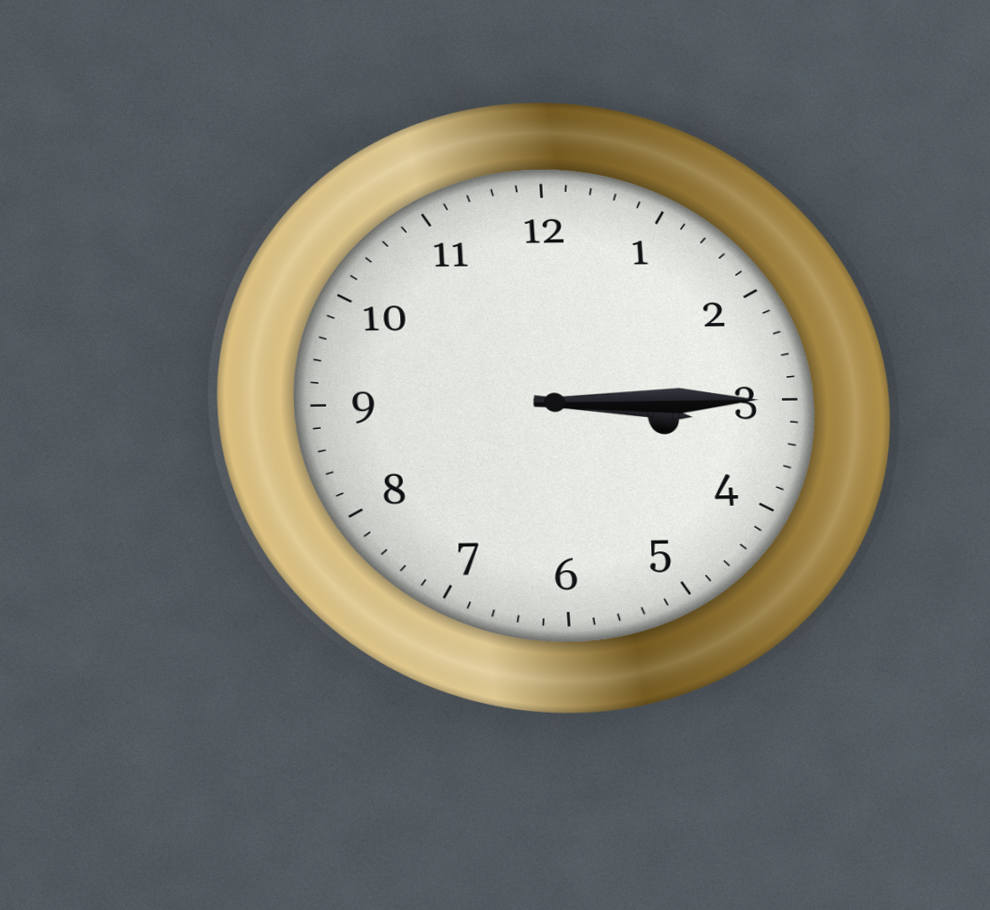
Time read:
h=3 m=15
